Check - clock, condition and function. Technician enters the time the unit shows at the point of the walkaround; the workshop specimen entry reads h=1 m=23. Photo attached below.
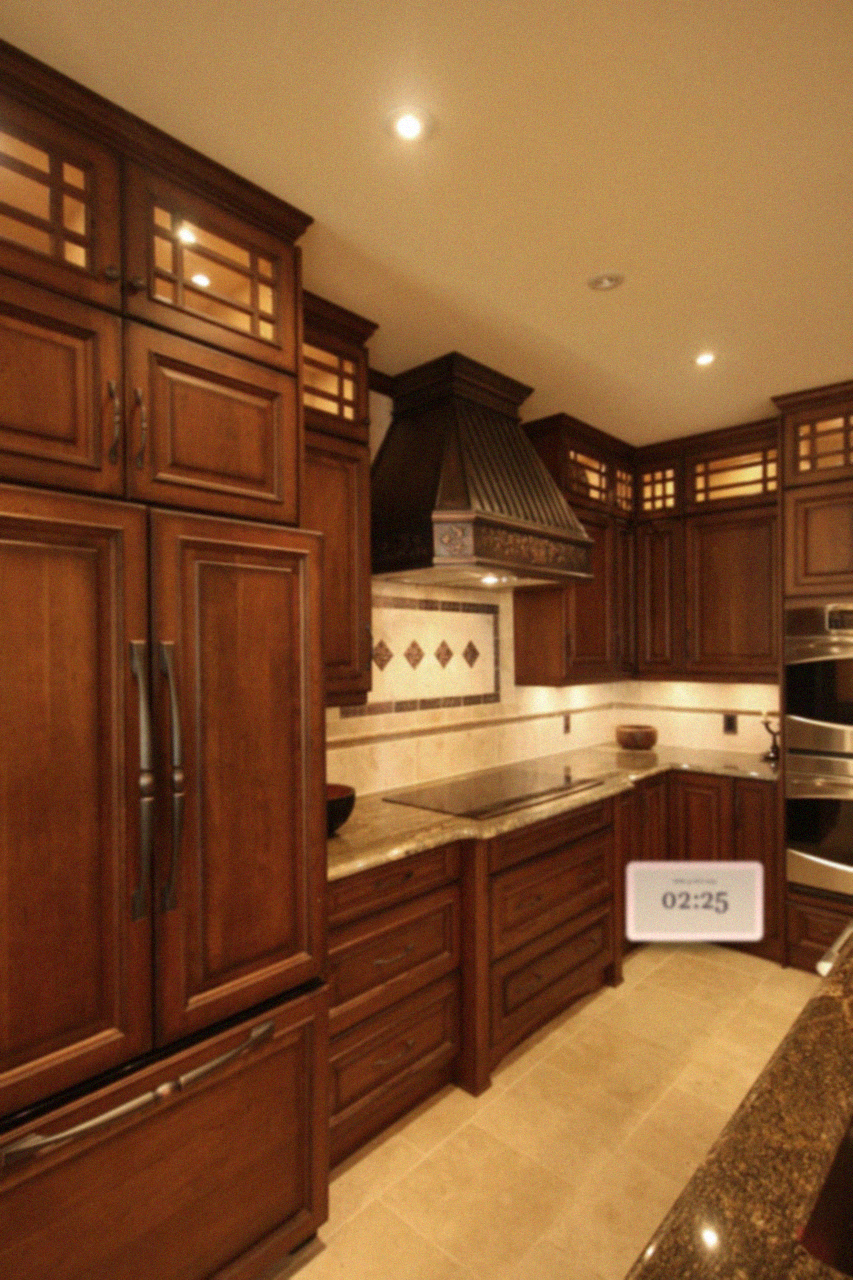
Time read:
h=2 m=25
